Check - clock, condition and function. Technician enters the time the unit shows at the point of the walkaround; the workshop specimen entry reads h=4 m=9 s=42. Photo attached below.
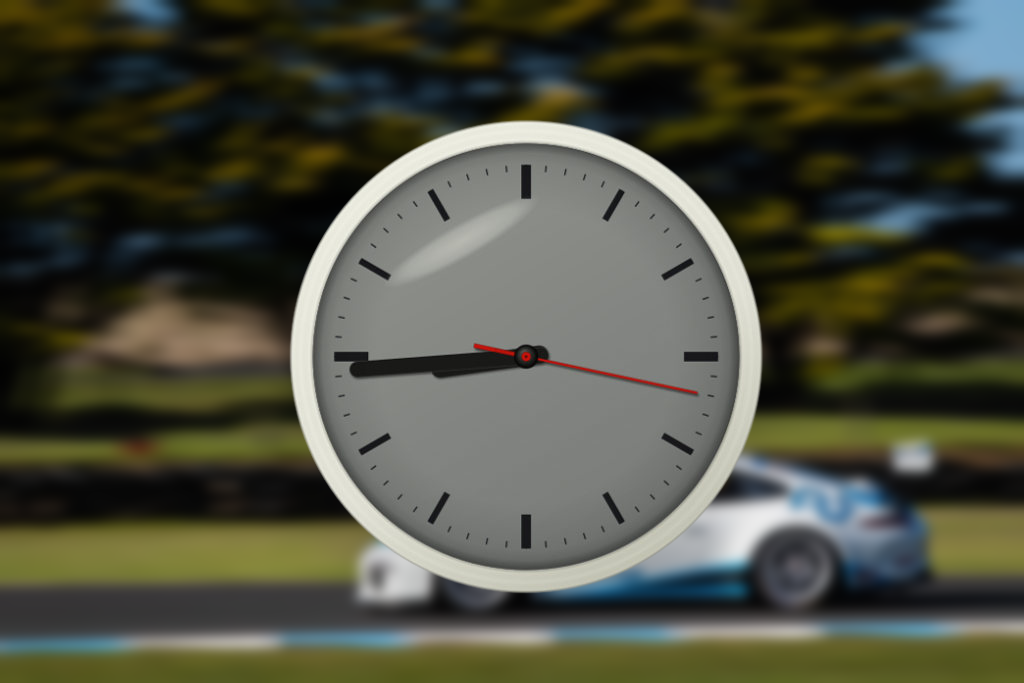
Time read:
h=8 m=44 s=17
